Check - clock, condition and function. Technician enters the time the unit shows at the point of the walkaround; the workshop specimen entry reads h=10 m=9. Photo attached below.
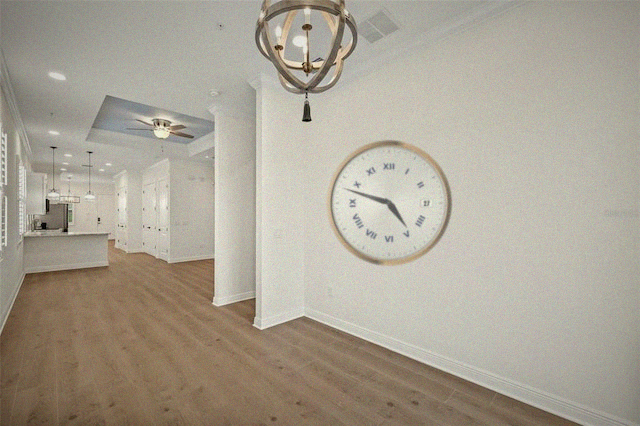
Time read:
h=4 m=48
